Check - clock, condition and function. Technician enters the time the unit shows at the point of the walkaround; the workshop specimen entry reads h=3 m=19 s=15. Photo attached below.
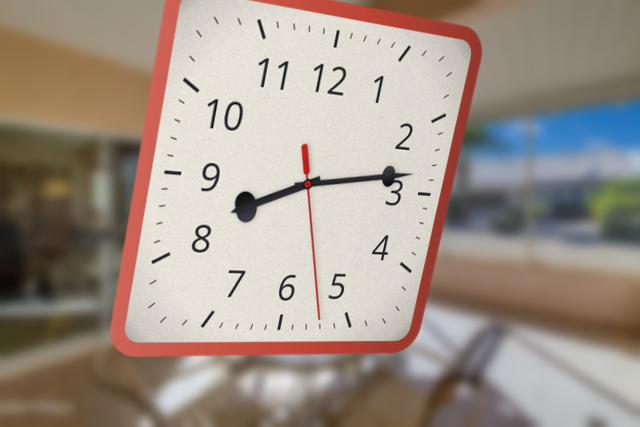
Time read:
h=8 m=13 s=27
